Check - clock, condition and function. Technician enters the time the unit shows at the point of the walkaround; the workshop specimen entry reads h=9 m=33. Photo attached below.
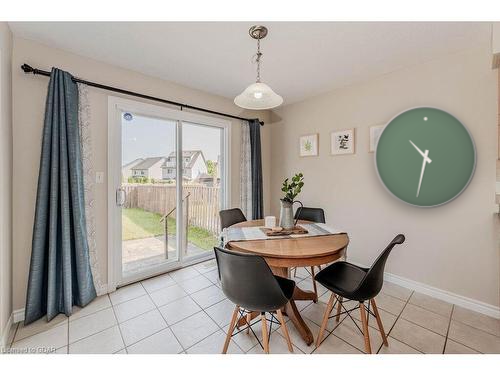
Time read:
h=10 m=32
